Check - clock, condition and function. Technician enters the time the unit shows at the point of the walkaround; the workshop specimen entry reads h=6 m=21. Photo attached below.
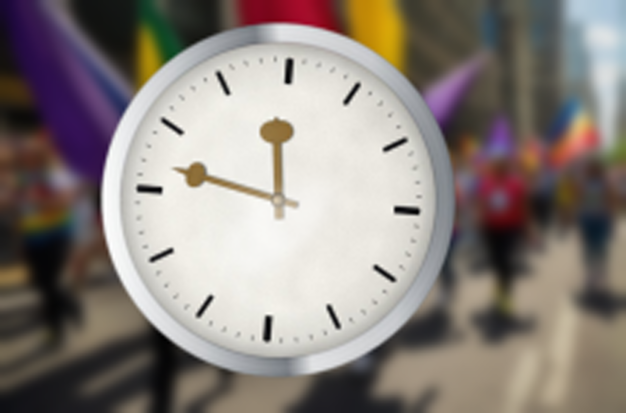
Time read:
h=11 m=47
